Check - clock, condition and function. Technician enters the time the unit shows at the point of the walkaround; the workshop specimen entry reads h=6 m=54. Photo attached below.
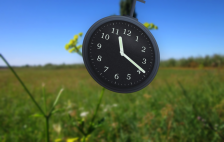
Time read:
h=11 m=19
